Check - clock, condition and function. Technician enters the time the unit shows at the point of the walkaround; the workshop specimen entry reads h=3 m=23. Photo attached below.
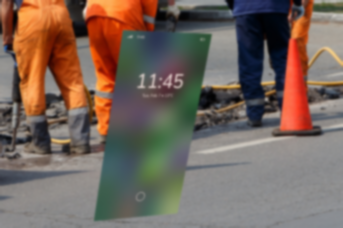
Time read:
h=11 m=45
